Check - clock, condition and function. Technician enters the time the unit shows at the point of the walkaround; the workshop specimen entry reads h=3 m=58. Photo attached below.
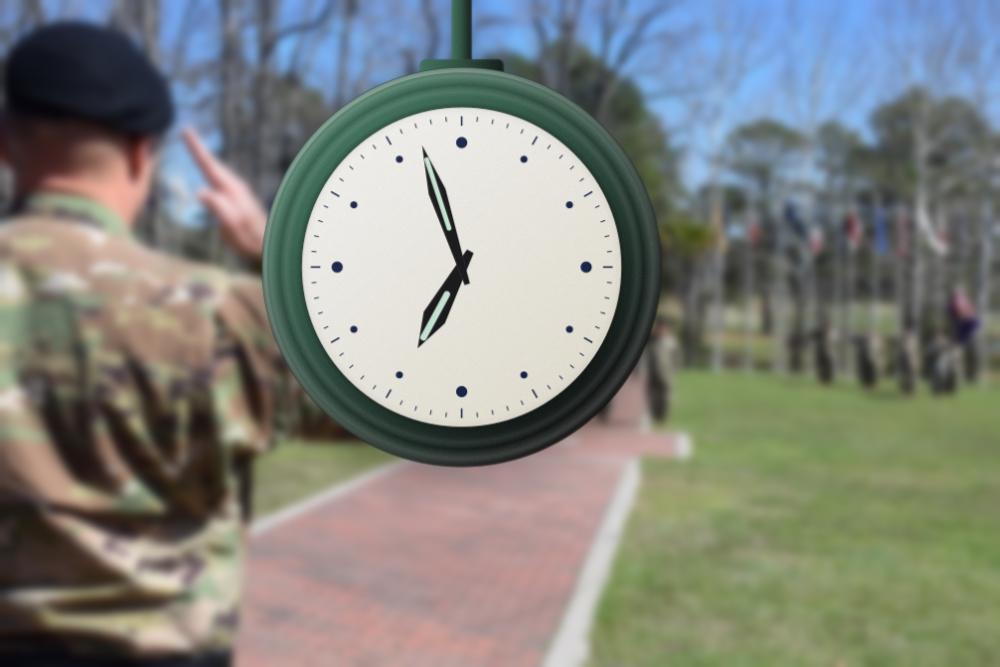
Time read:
h=6 m=57
